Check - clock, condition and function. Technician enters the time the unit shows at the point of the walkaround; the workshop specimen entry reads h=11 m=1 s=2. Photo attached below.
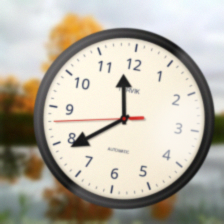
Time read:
h=11 m=38 s=43
